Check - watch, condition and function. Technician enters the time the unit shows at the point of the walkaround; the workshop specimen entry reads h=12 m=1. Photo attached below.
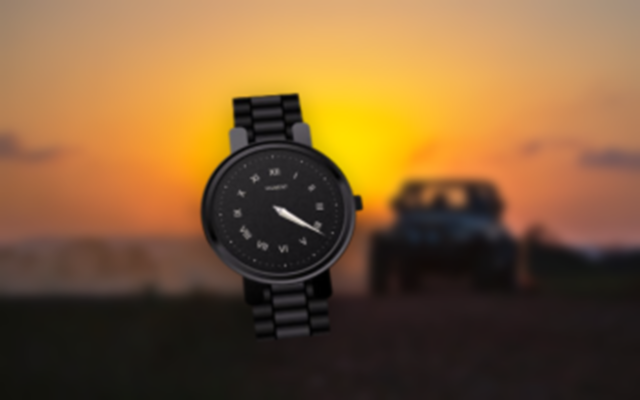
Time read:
h=4 m=21
